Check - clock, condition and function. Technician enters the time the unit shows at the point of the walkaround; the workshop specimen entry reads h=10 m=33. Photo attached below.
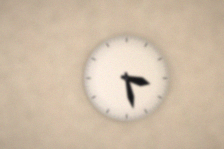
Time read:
h=3 m=28
